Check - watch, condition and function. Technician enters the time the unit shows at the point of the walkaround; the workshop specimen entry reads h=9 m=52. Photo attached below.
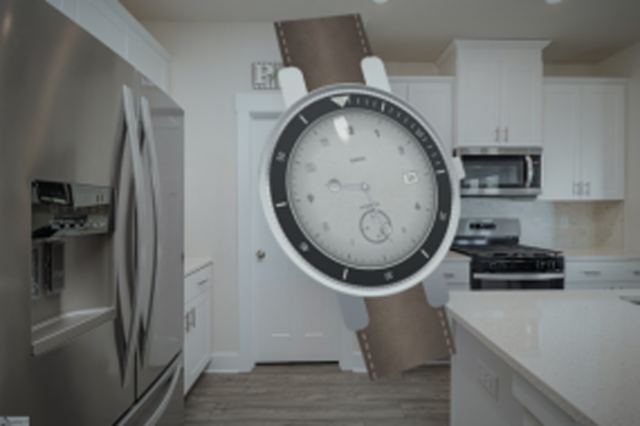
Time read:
h=9 m=28
